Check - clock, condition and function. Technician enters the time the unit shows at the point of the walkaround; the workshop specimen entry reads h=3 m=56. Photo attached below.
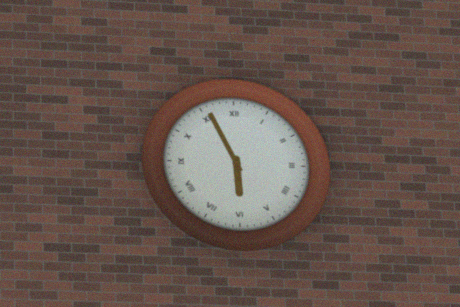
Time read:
h=5 m=56
